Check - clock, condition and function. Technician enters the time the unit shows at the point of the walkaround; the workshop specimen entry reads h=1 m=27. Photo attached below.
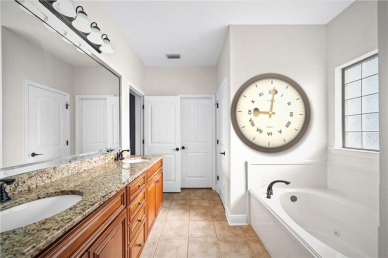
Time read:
h=9 m=1
